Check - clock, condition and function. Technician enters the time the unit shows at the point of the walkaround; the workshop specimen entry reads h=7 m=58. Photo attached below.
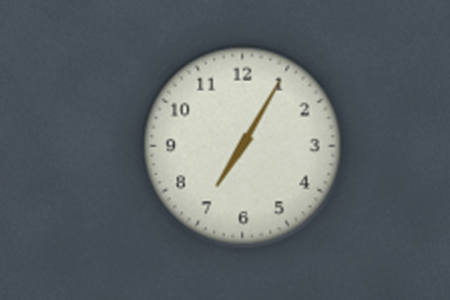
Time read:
h=7 m=5
